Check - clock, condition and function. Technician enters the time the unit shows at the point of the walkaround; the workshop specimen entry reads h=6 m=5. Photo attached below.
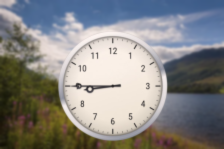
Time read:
h=8 m=45
